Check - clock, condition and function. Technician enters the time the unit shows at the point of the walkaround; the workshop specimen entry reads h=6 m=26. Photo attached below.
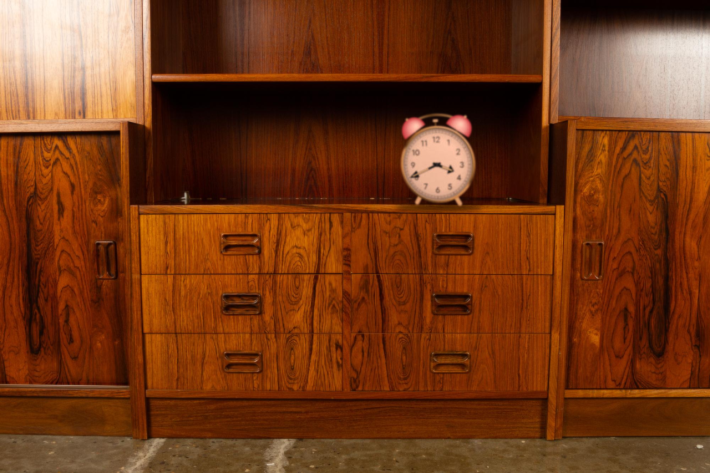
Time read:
h=3 m=41
